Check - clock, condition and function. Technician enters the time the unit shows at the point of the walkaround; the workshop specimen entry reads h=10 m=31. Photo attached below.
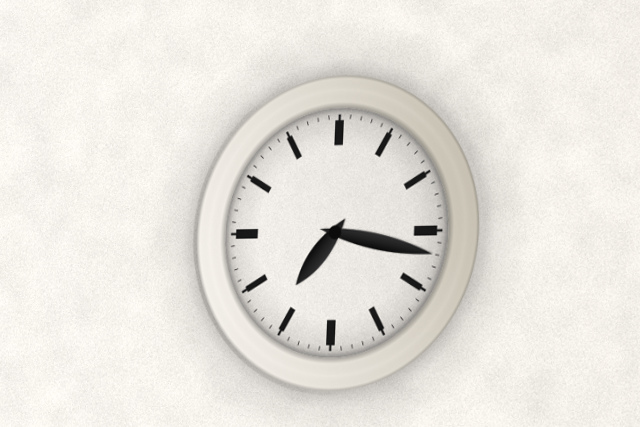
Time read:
h=7 m=17
